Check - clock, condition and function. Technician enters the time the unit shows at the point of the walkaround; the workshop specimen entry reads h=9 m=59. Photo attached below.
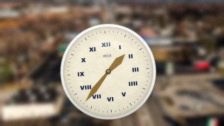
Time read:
h=1 m=37
